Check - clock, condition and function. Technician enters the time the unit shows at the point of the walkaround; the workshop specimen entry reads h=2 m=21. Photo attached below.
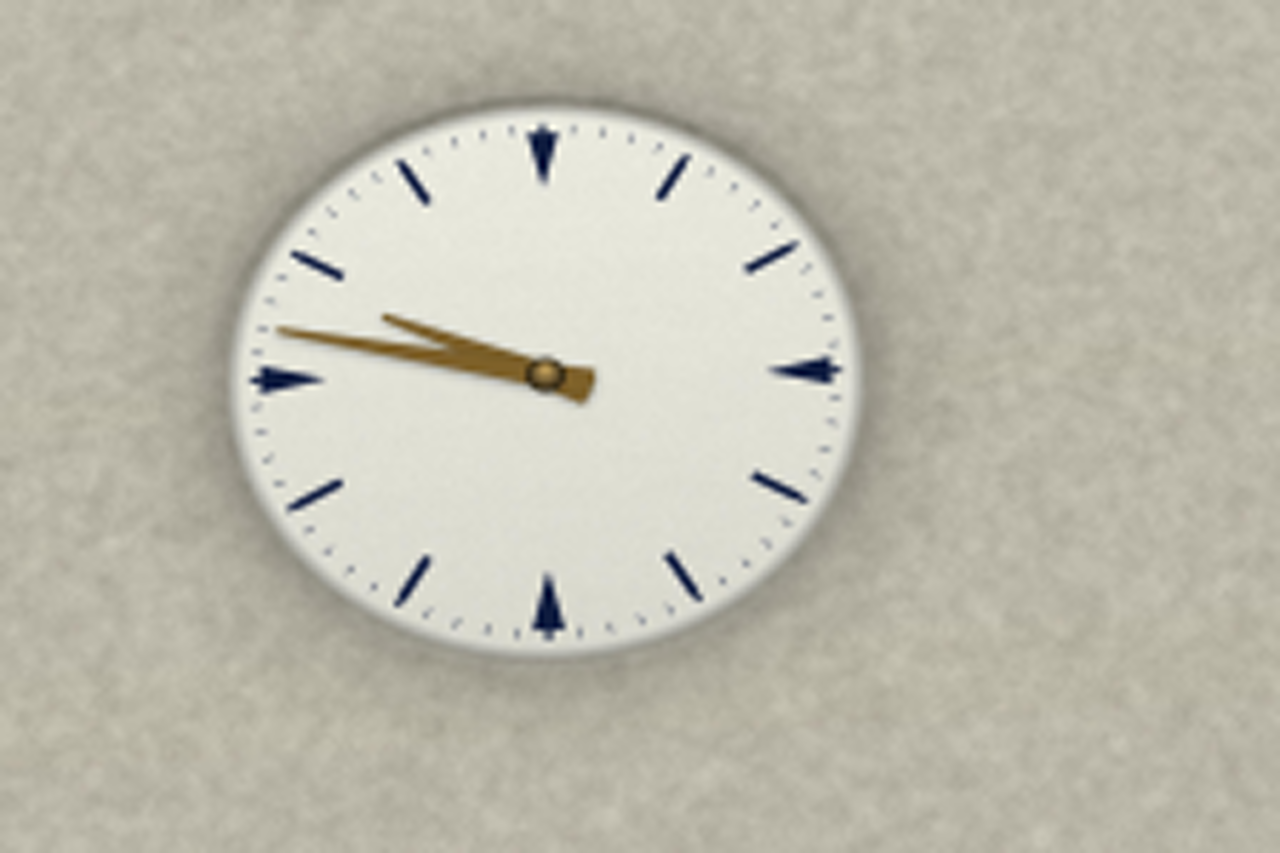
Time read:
h=9 m=47
